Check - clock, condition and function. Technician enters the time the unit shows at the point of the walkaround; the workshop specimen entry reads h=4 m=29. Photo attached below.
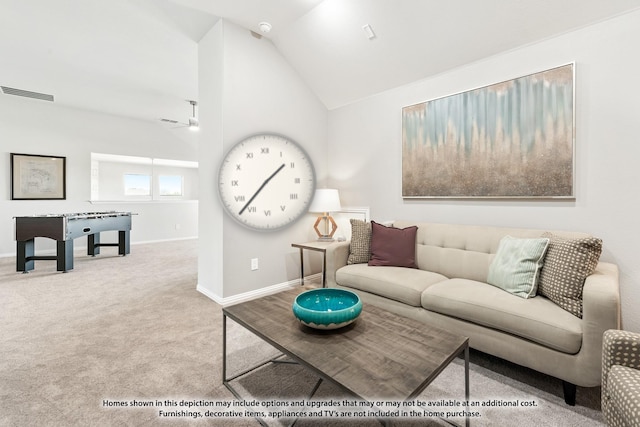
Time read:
h=1 m=37
